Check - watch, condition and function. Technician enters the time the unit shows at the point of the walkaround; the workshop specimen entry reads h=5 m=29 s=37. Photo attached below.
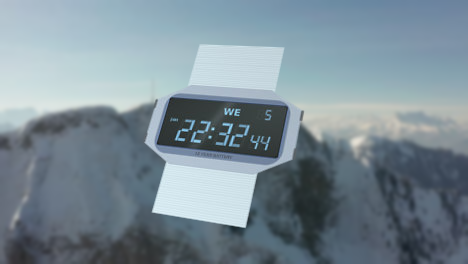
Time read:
h=22 m=32 s=44
